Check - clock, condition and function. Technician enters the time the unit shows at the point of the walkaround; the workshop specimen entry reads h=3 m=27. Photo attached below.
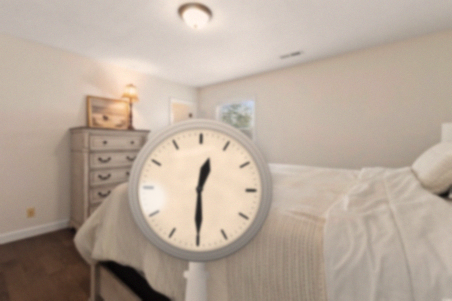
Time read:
h=12 m=30
